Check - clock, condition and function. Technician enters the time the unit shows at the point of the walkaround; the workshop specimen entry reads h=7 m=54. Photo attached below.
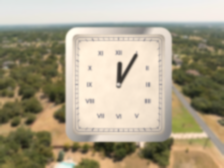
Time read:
h=12 m=5
